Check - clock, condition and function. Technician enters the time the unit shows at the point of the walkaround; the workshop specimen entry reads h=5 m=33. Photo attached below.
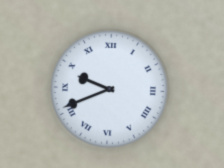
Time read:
h=9 m=41
